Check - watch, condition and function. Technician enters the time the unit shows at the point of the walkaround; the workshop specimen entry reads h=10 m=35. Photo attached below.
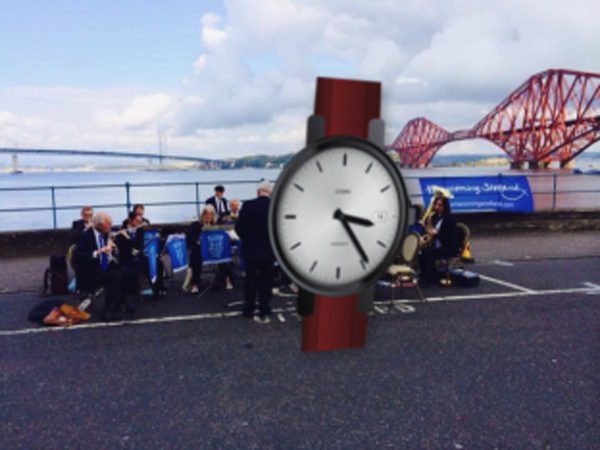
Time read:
h=3 m=24
